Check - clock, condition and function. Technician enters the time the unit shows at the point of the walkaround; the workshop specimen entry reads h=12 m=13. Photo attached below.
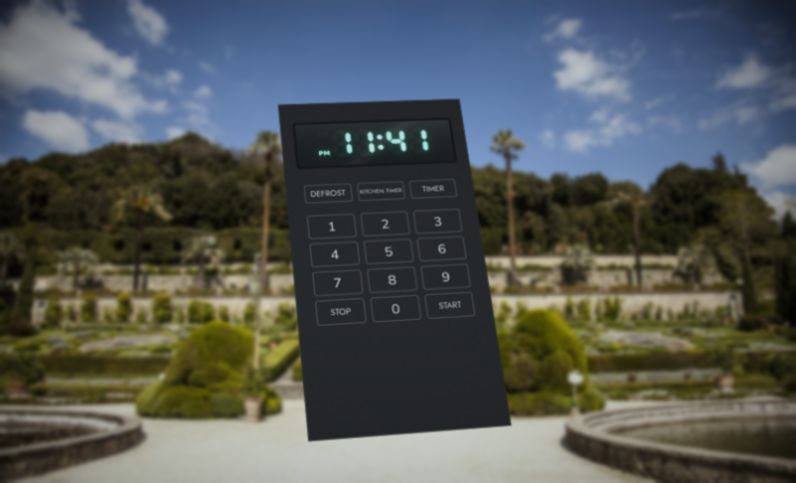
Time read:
h=11 m=41
